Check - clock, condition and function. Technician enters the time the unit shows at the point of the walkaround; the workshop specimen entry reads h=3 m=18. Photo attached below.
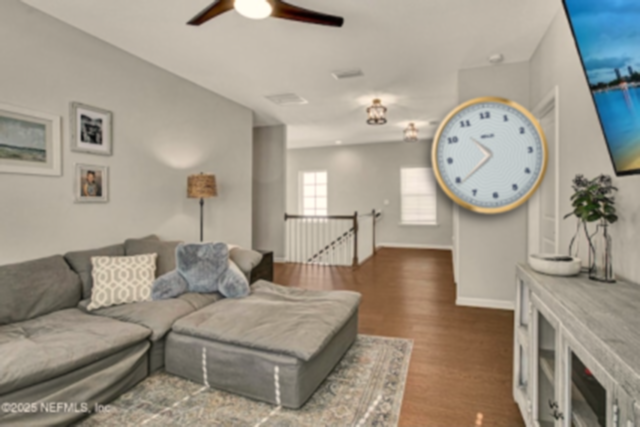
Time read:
h=10 m=39
